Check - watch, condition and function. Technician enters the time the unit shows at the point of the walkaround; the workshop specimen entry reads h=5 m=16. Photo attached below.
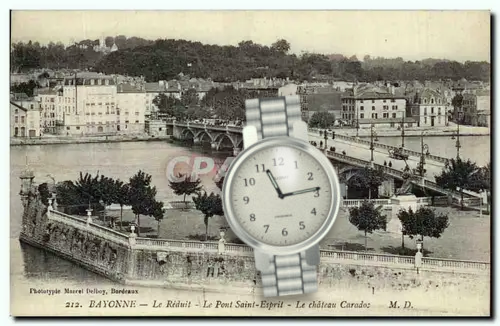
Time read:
h=11 m=14
